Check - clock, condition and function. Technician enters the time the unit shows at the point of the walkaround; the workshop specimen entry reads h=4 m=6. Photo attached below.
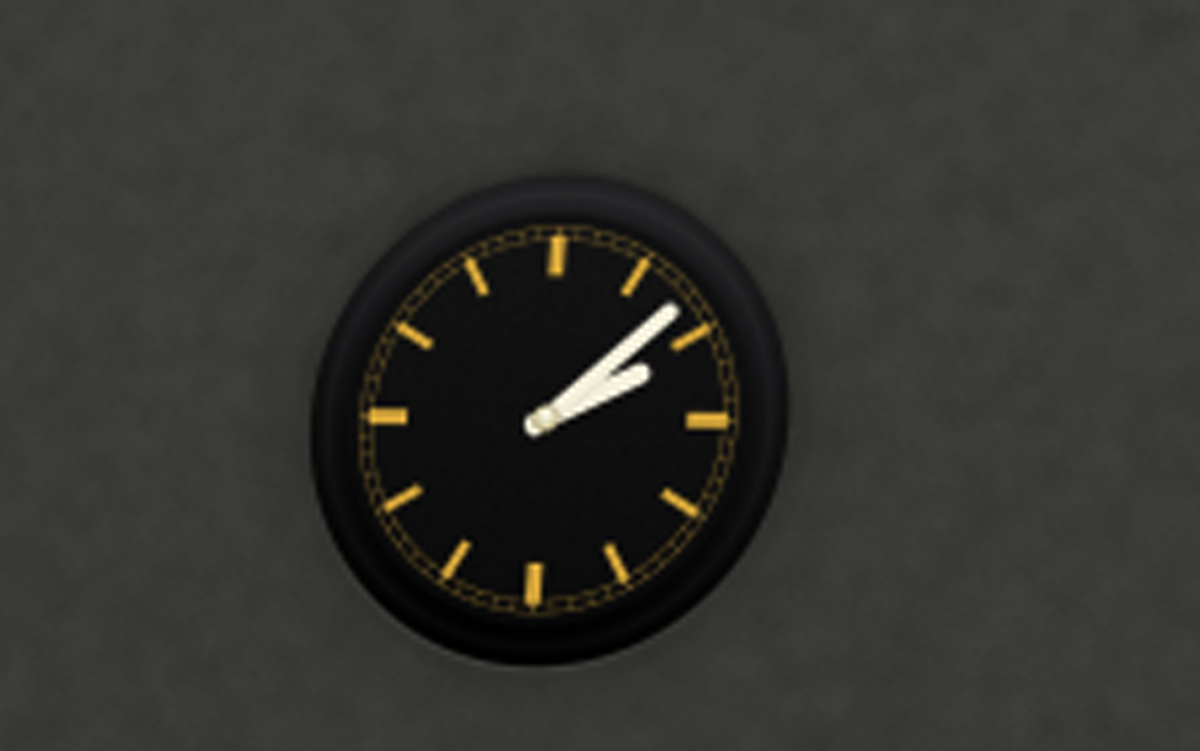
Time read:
h=2 m=8
